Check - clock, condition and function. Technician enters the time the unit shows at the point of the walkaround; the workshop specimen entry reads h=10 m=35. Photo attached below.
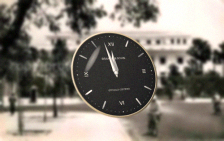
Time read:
h=11 m=58
